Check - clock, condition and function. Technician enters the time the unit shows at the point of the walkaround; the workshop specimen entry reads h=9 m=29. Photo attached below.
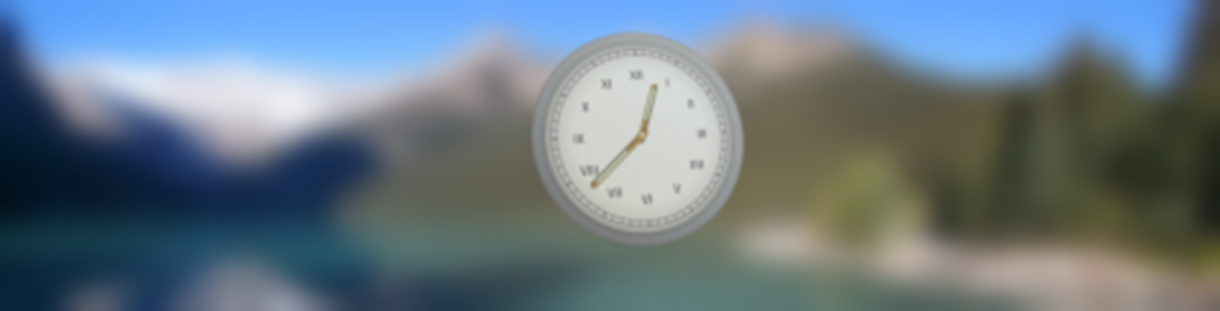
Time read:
h=12 m=38
